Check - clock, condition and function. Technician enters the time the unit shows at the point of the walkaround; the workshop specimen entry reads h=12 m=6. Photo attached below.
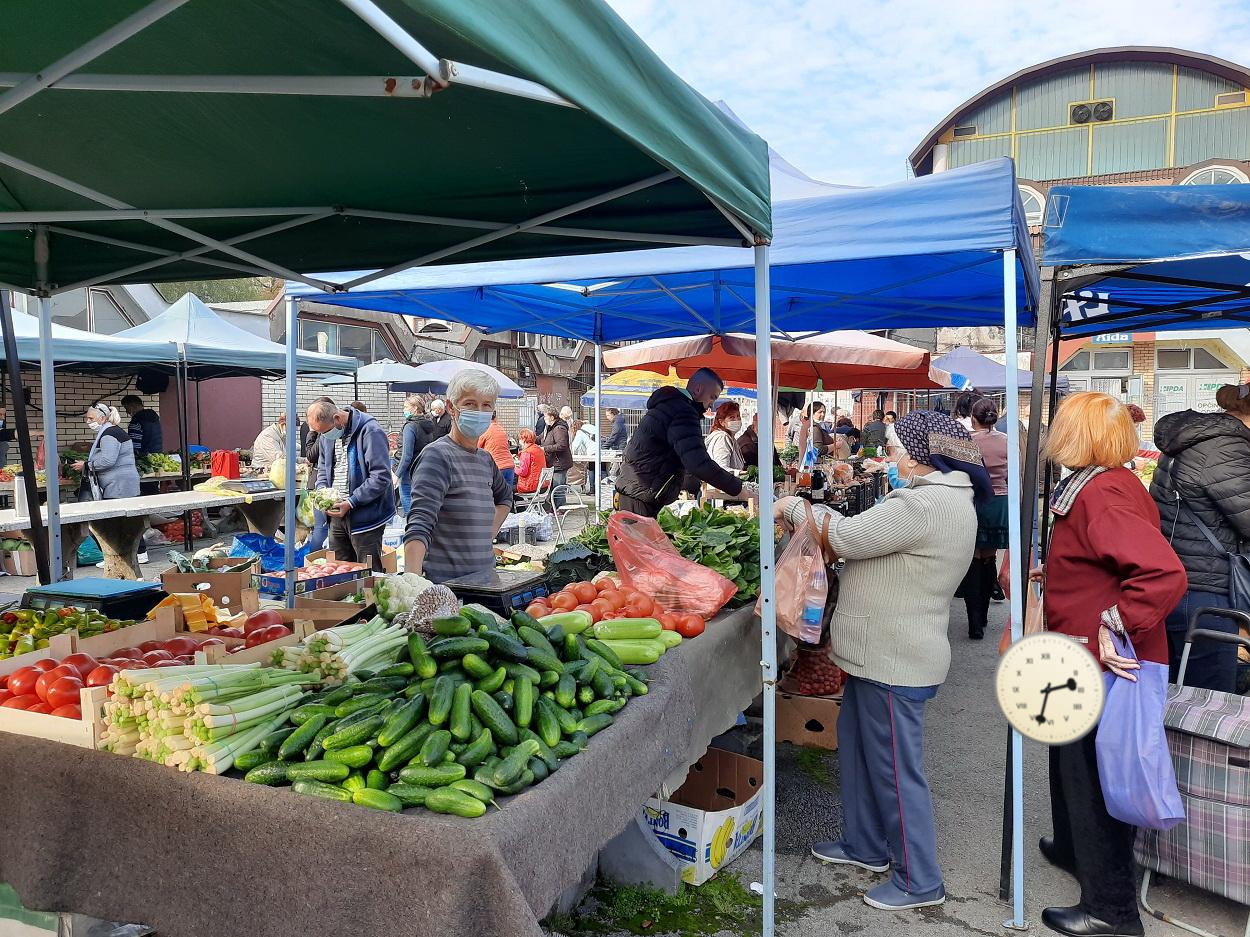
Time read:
h=2 m=33
